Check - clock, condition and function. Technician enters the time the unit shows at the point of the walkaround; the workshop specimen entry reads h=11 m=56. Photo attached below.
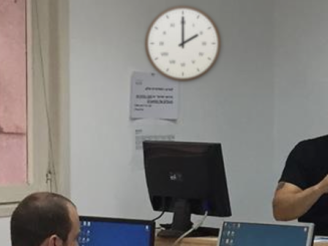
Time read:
h=2 m=0
